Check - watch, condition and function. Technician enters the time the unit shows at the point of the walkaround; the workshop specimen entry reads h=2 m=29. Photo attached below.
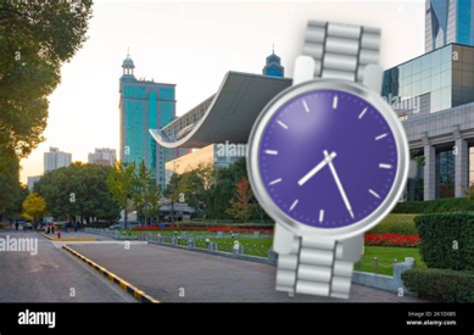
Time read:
h=7 m=25
